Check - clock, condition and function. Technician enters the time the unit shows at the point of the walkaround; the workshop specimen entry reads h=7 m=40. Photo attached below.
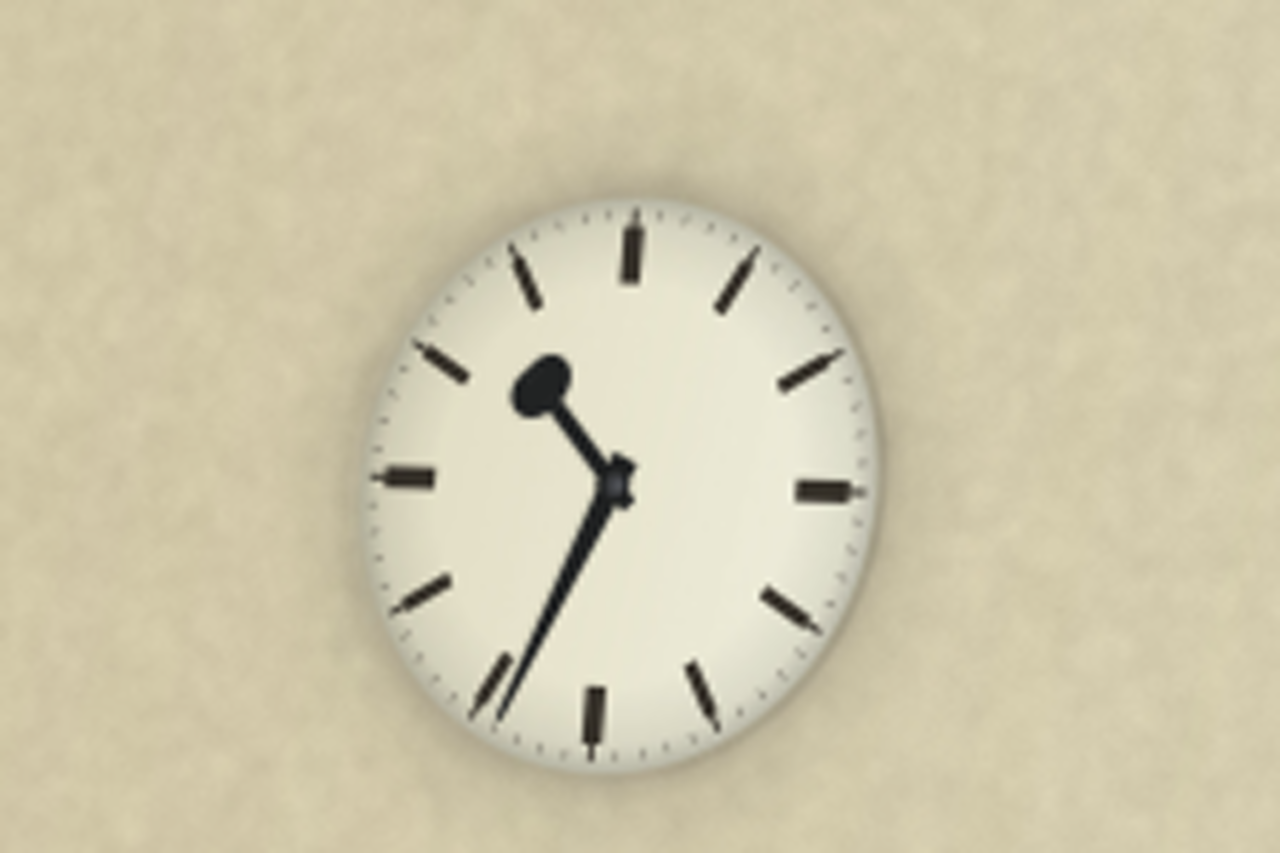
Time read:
h=10 m=34
